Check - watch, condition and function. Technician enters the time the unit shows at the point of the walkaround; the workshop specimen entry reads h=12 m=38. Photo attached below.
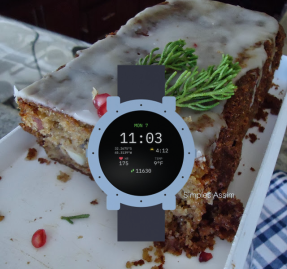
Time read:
h=11 m=3
